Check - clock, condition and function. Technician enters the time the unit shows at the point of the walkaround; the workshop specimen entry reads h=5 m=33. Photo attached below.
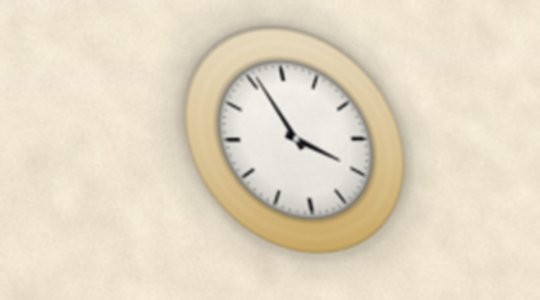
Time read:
h=3 m=56
